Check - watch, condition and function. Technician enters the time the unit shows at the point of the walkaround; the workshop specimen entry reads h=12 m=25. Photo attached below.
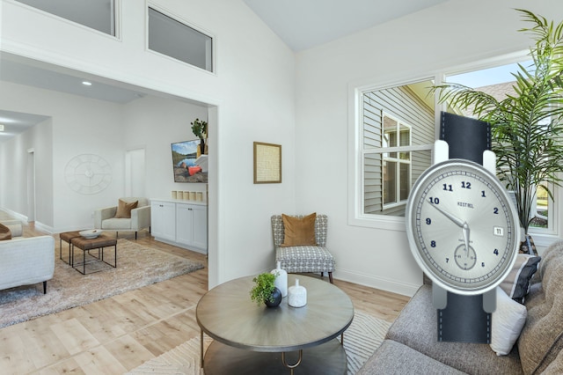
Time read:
h=5 m=49
